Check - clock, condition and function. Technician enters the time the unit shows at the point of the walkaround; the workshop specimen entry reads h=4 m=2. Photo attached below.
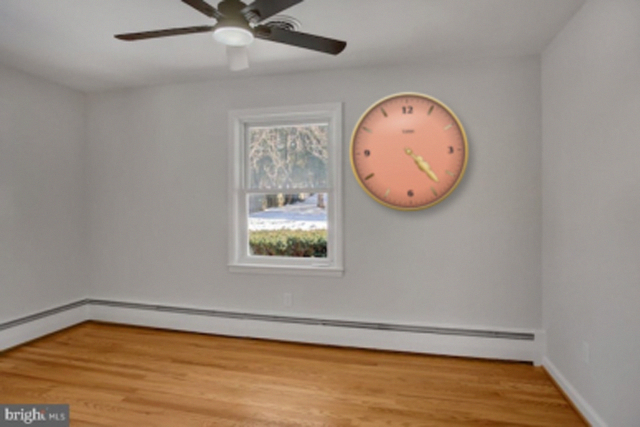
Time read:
h=4 m=23
